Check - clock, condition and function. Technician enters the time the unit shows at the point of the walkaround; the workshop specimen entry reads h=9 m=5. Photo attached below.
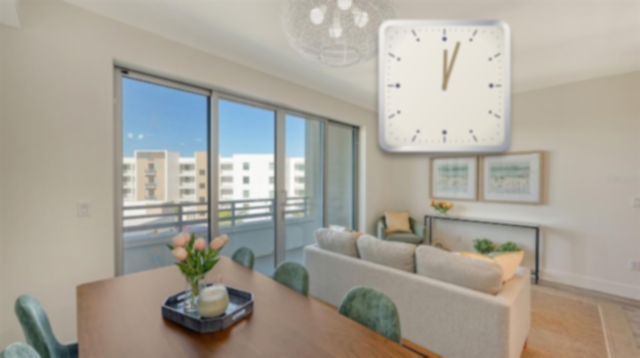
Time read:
h=12 m=3
